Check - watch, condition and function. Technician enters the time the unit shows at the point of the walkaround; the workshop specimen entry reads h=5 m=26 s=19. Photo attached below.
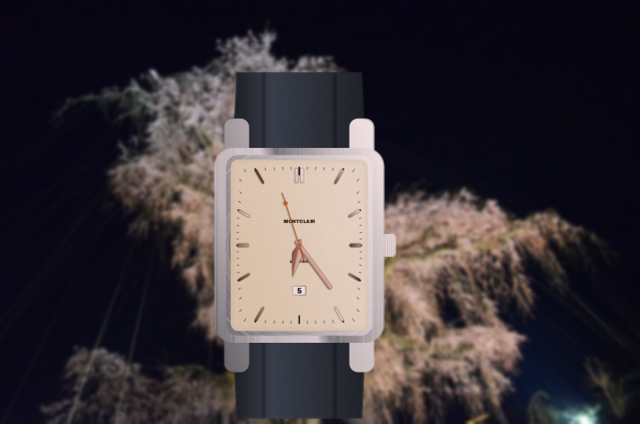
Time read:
h=6 m=23 s=57
